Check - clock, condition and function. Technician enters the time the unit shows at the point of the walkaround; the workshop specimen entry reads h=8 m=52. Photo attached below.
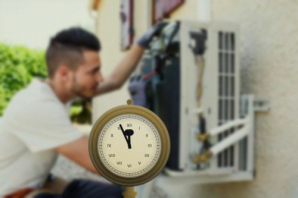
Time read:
h=11 m=56
